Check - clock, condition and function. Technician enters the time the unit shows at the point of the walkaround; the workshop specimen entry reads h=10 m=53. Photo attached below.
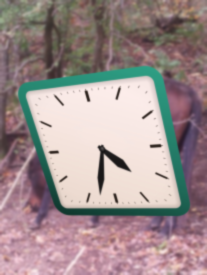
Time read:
h=4 m=33
